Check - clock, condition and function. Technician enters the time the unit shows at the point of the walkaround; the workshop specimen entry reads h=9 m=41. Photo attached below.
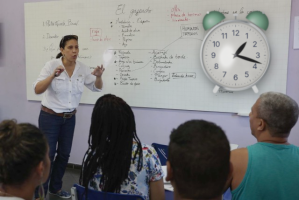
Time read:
h=1 m=18
